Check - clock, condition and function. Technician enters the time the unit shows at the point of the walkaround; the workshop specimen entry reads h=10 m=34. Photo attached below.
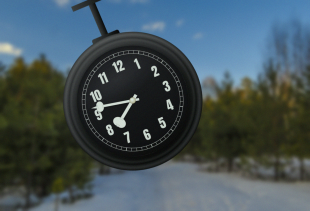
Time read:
h=7 m=47
